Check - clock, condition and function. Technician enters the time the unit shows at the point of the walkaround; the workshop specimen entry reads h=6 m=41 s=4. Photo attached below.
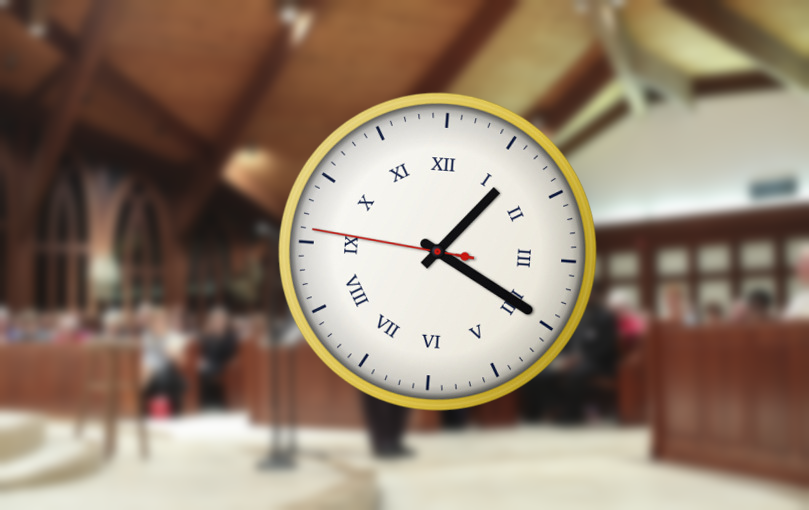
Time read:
h=1 m=19 s=46
